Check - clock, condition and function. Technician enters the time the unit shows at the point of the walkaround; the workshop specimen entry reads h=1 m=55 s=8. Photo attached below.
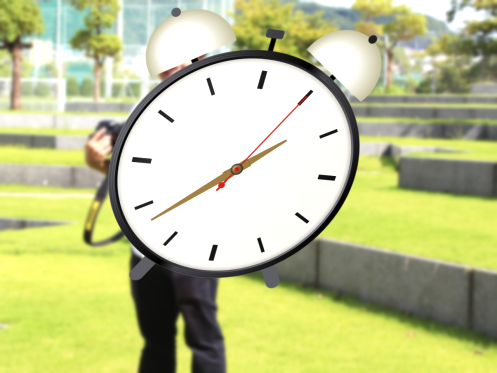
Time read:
h=1 m=38 s=5
